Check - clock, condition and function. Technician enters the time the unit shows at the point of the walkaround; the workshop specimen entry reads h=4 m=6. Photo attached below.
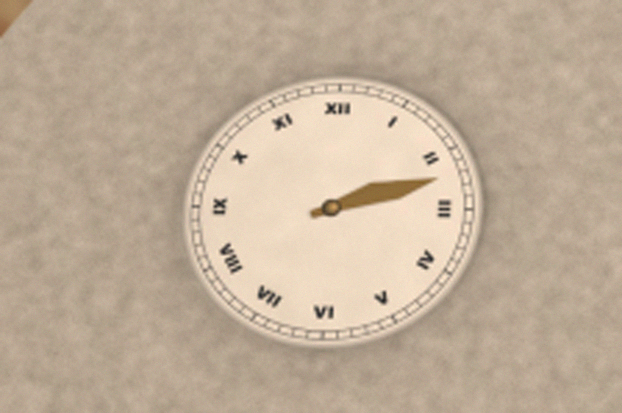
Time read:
h=2 m=12
